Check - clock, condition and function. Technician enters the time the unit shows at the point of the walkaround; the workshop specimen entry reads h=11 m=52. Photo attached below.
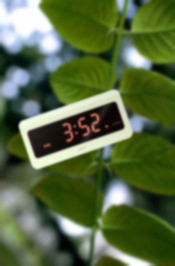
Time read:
h=3 m=52
